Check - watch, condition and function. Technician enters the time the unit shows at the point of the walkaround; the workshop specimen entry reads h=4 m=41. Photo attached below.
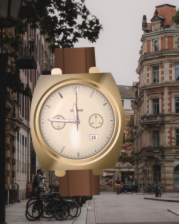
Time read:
h=11 m=46
